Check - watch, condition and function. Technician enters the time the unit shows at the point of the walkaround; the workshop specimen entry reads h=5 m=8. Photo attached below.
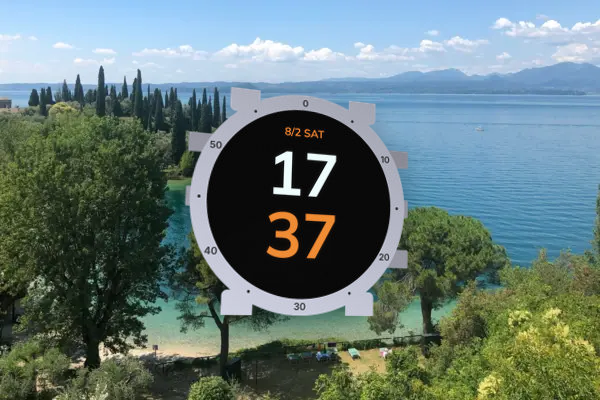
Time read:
h=17 m=37
